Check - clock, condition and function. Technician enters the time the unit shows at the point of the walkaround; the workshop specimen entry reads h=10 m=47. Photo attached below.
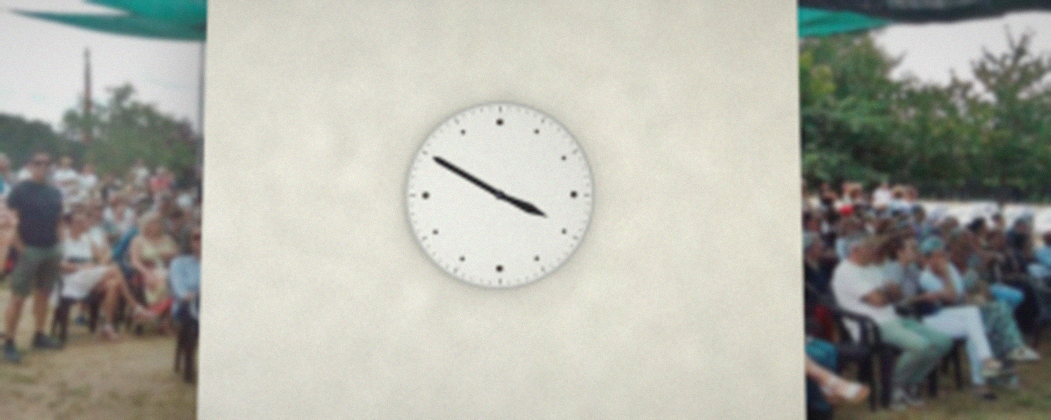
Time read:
h=3 m=50
